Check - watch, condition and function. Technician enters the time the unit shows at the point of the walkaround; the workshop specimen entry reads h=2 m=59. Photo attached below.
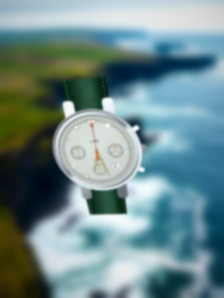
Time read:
h=6 m=27
